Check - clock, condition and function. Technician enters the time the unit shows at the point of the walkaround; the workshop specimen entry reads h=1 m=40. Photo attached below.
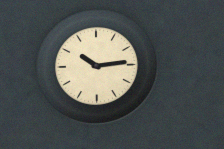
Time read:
h=10 m=14
